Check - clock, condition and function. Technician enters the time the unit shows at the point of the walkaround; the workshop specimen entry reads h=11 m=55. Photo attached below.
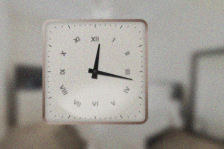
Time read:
h=12 m=17
